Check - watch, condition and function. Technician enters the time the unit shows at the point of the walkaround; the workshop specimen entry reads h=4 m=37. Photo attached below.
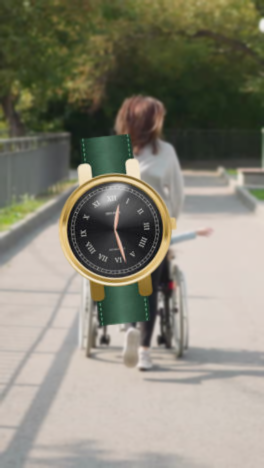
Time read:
h=12 m=28
